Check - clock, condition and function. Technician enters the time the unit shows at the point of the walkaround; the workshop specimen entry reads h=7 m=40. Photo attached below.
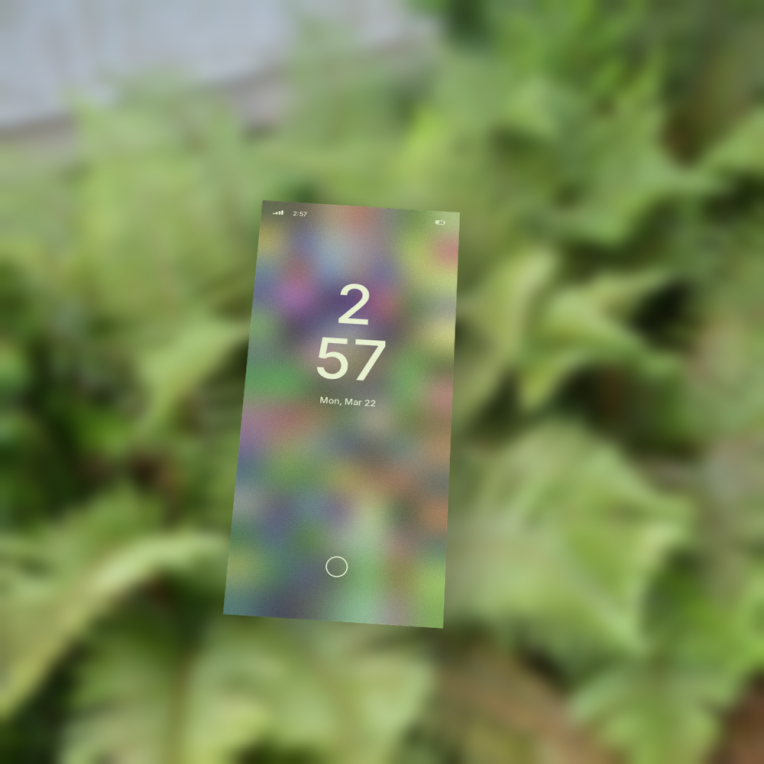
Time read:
h=2 m=57
